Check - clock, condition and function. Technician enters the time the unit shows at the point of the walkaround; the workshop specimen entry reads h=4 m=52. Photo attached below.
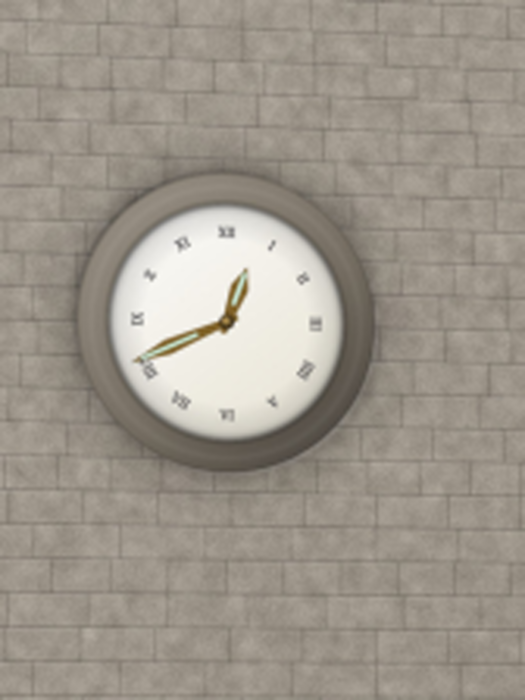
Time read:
h=12 m=41
